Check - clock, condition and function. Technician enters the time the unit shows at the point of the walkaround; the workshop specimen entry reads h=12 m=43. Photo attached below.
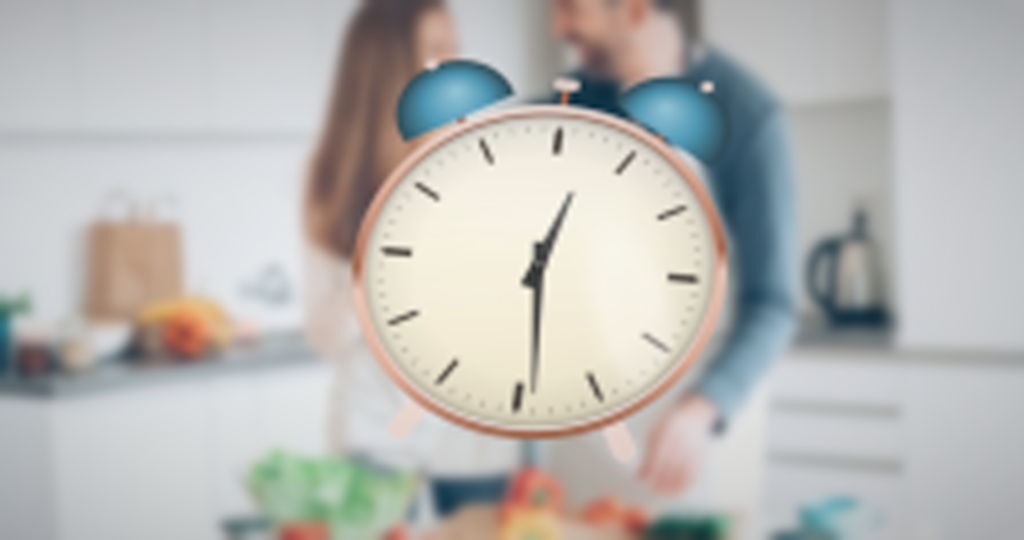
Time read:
h=12 m=29
